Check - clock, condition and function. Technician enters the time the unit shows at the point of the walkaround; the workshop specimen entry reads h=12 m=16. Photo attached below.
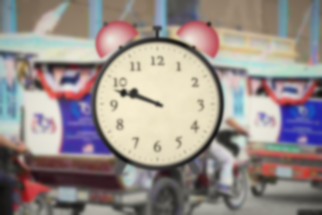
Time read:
h=9 m=48
